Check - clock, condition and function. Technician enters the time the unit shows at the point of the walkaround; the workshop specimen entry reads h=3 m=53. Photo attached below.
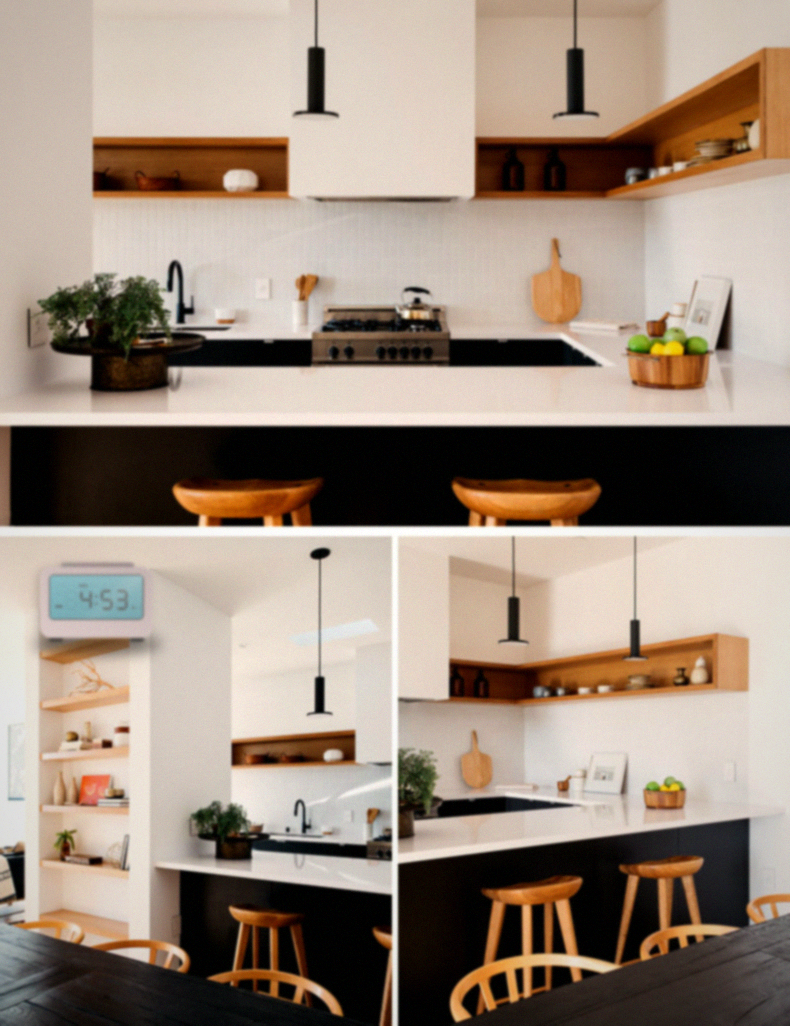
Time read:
h=4 m=53
